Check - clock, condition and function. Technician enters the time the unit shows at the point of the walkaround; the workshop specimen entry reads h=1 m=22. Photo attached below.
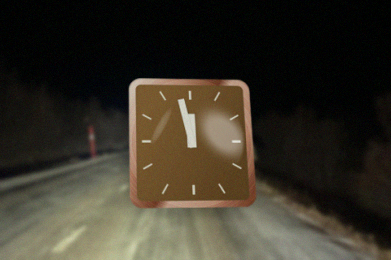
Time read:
h=11 m=58
